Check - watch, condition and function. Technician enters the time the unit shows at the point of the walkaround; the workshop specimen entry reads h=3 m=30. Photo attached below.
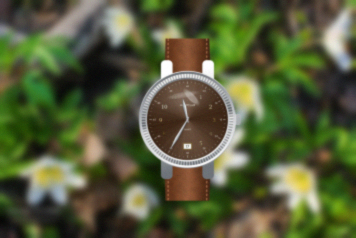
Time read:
h=11 m=35
